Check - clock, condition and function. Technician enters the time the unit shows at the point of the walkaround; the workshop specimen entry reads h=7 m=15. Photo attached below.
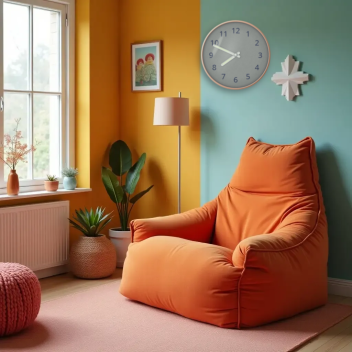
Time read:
h=7 m=49
